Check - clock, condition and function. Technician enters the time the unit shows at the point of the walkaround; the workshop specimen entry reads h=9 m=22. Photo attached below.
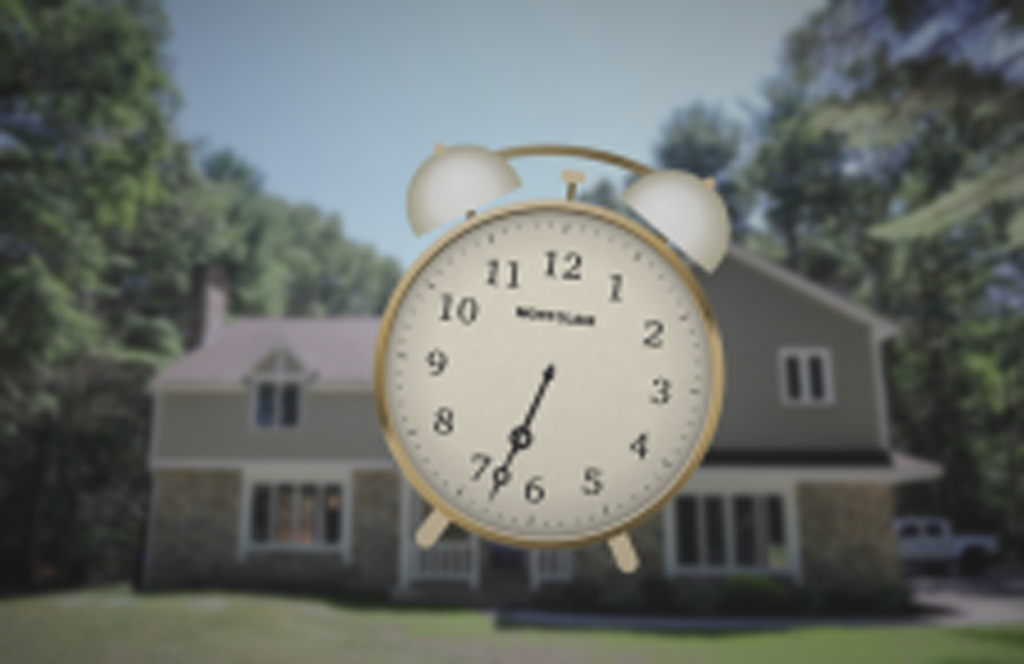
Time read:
h=6 m=33
